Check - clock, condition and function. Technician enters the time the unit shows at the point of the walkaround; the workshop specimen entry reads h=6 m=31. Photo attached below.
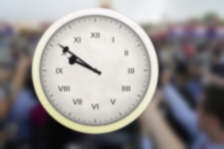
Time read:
h=9 m=51
